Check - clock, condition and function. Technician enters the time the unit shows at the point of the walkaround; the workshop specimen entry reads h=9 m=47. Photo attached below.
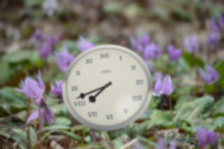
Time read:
h=7 m=42
